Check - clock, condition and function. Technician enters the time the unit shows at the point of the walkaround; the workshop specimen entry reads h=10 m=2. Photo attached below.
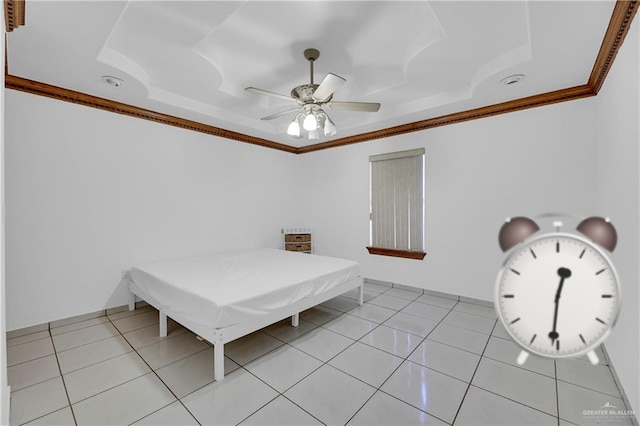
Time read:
h=12 m=31
